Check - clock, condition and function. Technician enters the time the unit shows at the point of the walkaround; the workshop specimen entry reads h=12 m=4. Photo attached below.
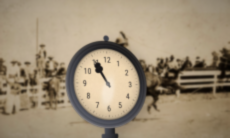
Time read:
h=10 m=55
